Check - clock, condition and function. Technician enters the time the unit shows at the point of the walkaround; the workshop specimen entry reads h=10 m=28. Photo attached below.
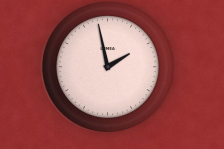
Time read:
h=1 m=58
